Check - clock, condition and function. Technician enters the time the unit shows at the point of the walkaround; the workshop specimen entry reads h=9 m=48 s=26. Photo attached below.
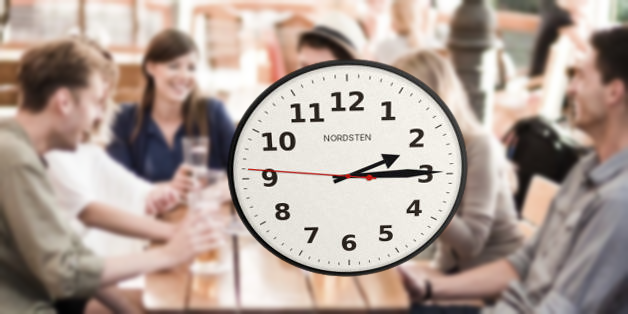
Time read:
h=2 m=14 s=46
